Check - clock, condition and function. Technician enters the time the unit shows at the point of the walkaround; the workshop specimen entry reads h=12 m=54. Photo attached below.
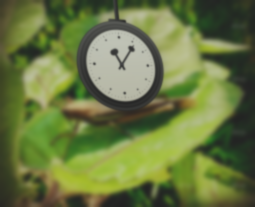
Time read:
h=11 m=6
